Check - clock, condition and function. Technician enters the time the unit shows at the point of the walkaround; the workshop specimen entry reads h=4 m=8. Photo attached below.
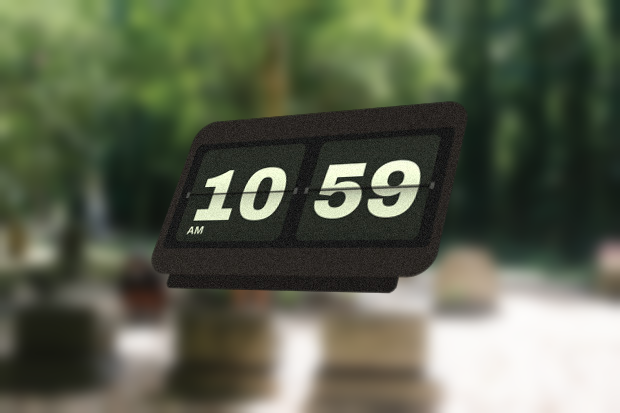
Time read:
h=10 m=59
